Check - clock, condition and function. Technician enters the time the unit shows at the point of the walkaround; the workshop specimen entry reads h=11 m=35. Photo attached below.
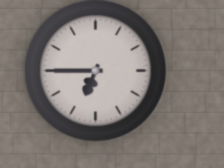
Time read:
h=6 m=45
